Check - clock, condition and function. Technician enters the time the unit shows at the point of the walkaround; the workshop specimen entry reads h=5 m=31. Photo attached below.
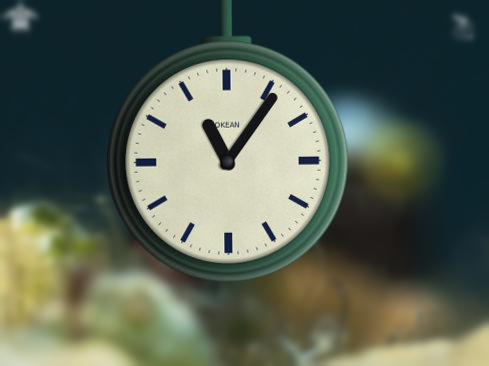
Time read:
h=11 m=6
